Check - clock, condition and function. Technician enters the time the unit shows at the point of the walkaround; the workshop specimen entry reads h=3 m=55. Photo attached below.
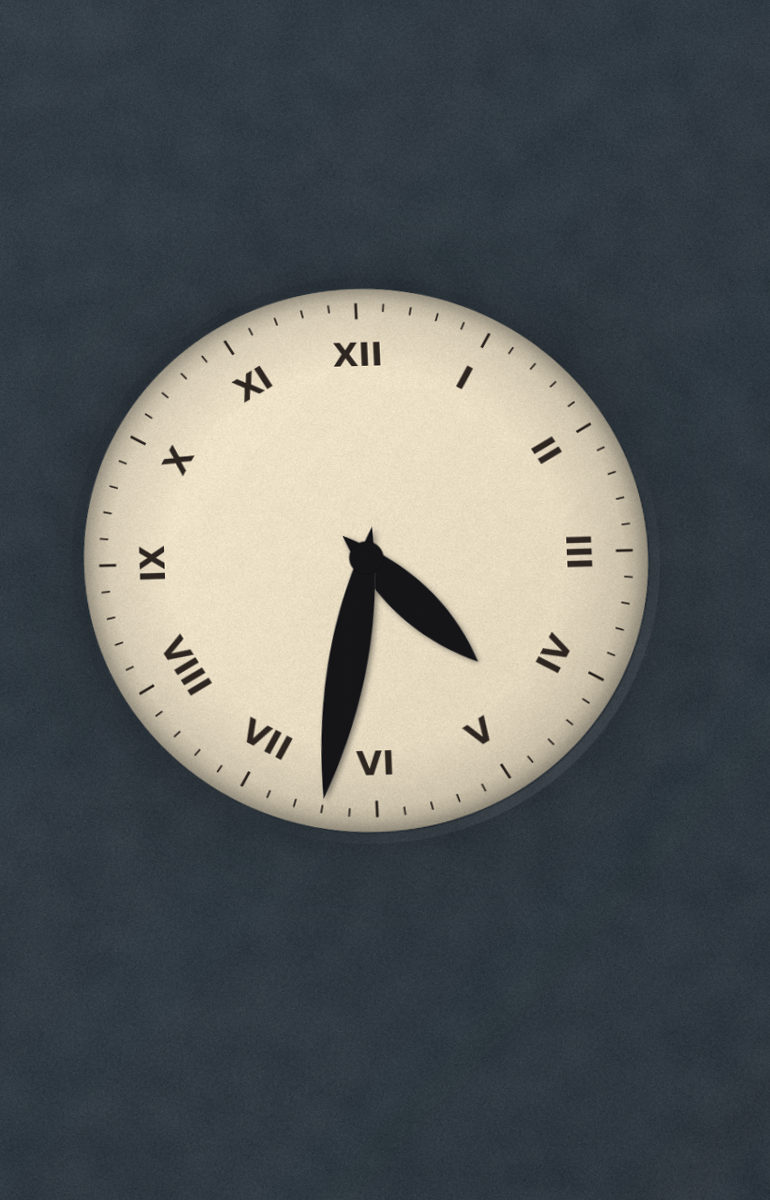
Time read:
h=4 m=32
